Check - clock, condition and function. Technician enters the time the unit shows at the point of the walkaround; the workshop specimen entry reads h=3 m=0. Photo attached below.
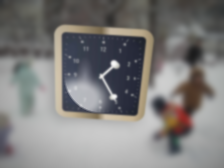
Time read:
h=1 m=25
